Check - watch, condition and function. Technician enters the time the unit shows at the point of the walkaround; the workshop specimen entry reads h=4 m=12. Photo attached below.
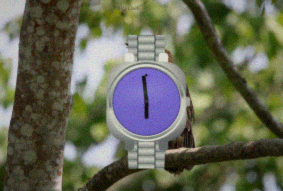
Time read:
h=5 m=59
